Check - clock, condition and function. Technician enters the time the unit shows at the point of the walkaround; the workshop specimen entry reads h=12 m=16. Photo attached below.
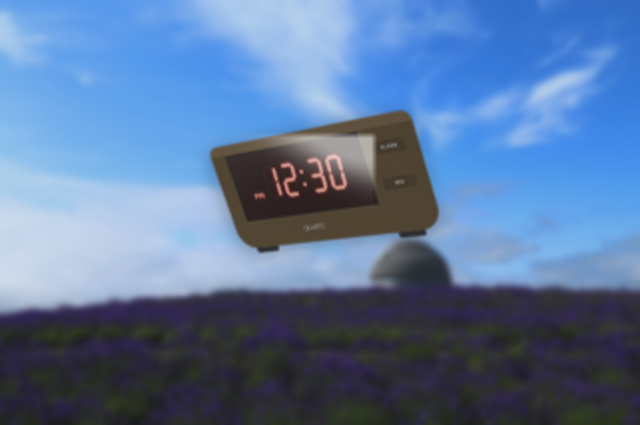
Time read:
h=12 m=30
